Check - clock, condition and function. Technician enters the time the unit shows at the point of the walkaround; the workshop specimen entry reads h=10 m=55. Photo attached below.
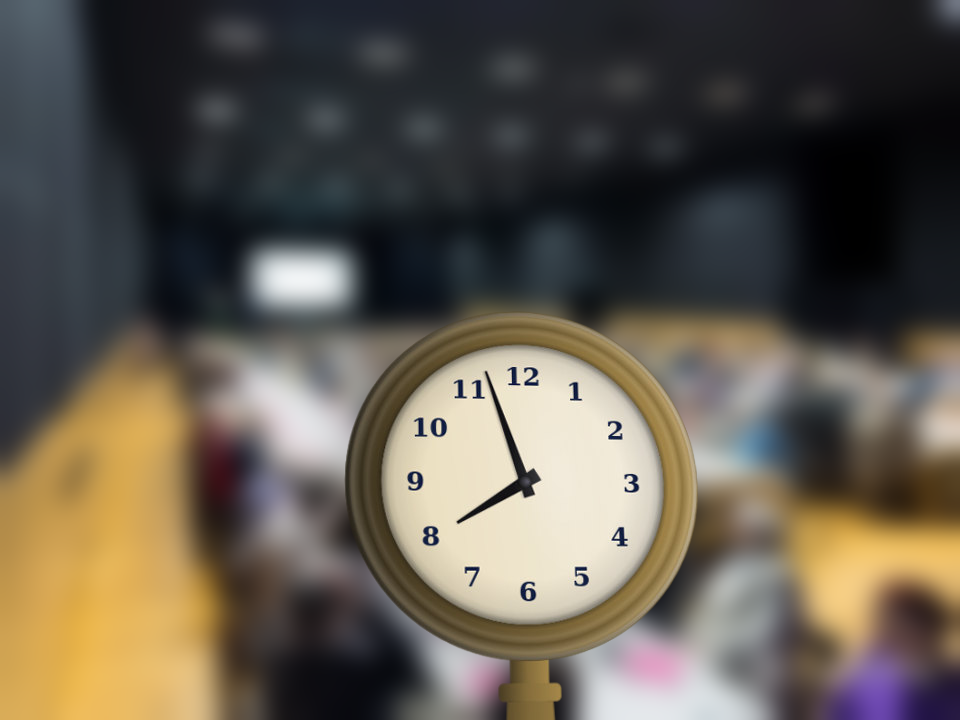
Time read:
h=7 m=57
